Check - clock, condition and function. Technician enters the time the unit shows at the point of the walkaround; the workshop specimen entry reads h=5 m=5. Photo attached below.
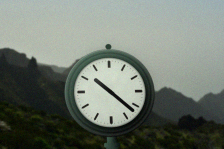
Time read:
h=10 m=22
